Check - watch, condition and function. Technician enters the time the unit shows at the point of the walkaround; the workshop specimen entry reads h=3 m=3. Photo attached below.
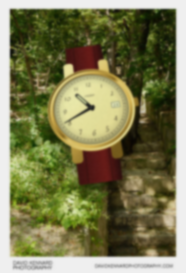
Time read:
h=10 m=41
